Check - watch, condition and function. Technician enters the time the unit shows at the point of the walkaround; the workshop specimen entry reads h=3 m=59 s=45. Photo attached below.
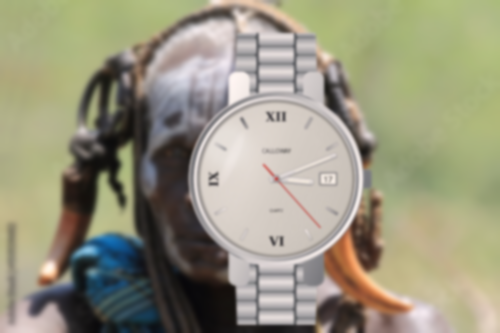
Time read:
h=3 m=11 s=23
